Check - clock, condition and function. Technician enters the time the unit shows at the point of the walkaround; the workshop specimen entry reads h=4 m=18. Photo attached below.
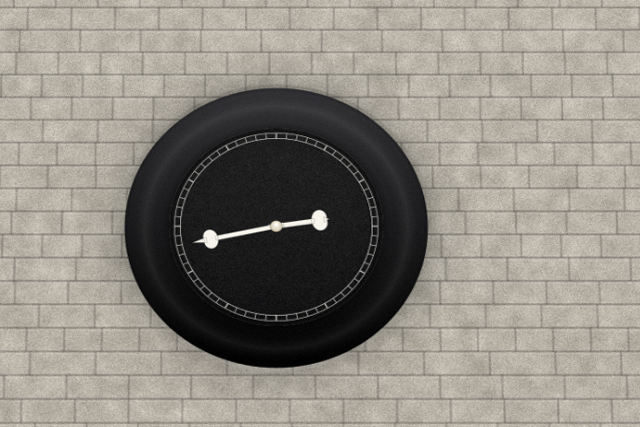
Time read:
h=2 m=43
